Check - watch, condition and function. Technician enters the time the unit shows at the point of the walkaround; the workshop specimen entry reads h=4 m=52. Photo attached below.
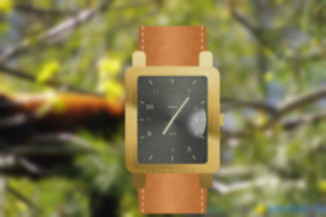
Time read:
h=7 m=6
